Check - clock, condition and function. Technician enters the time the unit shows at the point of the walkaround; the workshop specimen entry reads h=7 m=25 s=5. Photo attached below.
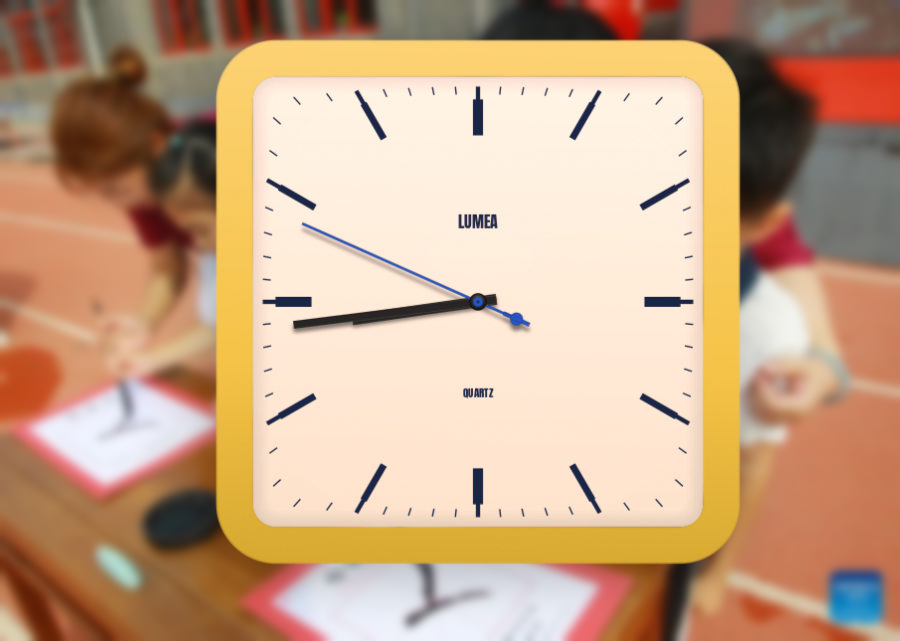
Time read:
h=8 m=43 s=49
